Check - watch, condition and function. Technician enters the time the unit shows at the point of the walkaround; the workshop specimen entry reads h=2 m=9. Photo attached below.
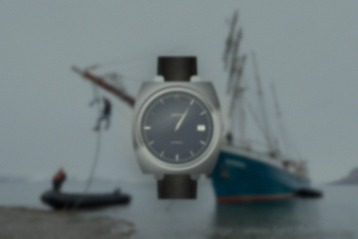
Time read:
h=1 m=5
